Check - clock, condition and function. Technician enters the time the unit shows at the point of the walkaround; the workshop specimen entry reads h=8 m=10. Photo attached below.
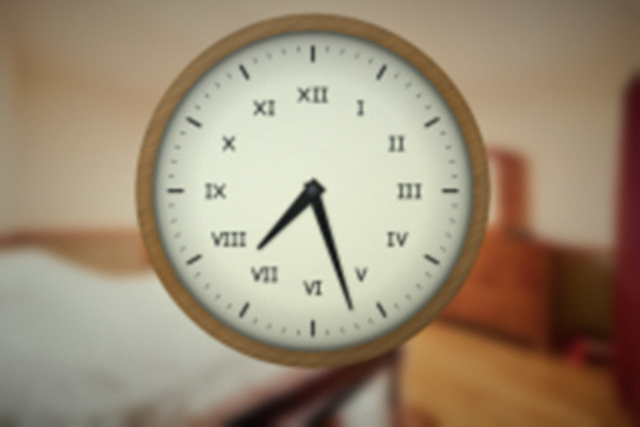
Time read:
h=7 m=27
